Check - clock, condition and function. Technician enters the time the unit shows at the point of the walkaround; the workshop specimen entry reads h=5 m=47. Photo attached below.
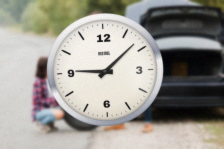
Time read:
h=9 m=8
